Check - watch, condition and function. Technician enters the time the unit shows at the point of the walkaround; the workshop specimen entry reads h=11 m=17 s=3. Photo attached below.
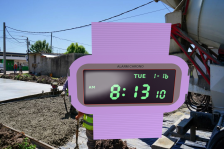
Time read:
h=8 m=13 s=10
